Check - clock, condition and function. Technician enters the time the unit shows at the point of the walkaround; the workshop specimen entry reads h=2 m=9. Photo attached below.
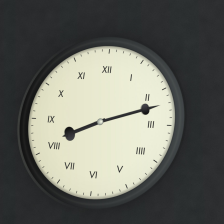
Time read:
h=8 m=12
